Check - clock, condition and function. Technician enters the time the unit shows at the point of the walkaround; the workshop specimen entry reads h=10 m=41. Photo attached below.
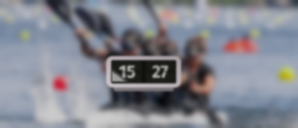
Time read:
h=15 m=27
